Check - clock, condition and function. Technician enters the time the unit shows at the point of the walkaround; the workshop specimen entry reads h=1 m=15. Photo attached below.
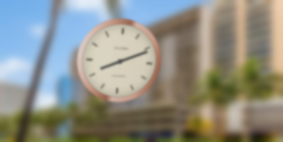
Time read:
h=8 m=11
